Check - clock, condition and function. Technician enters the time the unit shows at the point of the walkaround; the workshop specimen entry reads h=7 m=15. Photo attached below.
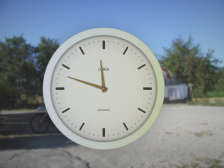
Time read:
h=11 m=48
